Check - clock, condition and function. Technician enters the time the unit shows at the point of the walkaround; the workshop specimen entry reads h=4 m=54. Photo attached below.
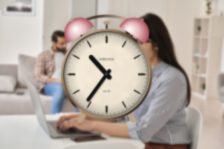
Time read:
h=10 m=36
